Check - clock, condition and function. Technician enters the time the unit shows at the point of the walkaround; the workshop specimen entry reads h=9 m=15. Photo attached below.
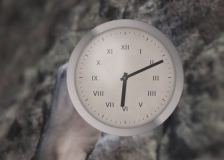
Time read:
h=6 m=11
